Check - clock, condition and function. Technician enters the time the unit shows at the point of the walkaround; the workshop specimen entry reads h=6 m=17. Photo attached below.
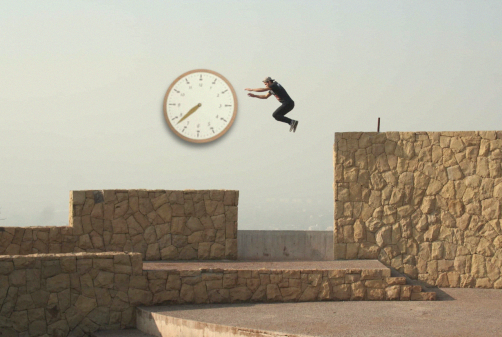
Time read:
h=7 m=38
